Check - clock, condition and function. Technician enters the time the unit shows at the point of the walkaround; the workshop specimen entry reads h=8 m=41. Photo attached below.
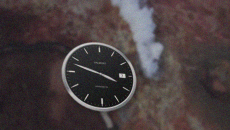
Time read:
h=3 m=48
